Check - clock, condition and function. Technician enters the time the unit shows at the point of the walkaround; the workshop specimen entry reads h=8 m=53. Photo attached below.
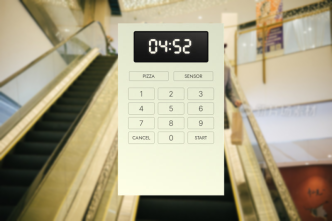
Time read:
h=4 m=52
